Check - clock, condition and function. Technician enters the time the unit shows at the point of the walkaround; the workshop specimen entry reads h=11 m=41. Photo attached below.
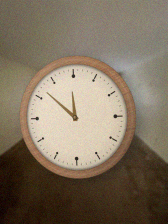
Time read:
h=11 m=52
